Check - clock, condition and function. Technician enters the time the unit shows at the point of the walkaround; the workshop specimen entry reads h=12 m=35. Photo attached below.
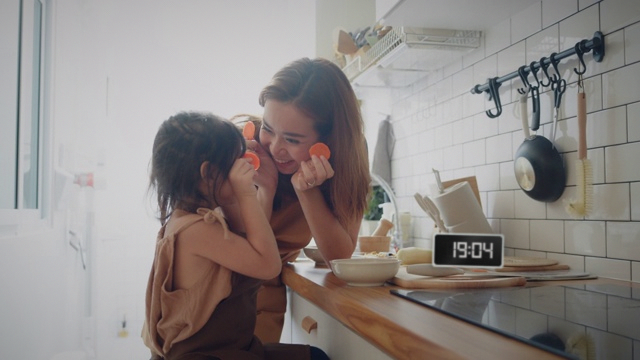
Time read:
h=19 m=4
